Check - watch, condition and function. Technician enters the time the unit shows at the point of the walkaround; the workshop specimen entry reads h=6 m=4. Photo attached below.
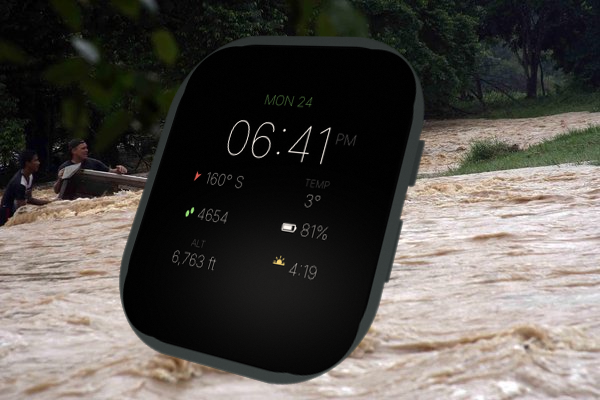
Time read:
h=6 m=41
